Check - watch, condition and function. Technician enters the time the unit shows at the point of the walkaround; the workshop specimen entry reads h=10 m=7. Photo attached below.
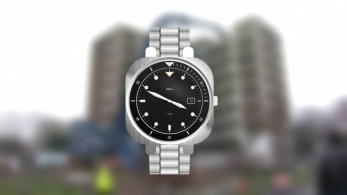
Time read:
h=3 m=49
